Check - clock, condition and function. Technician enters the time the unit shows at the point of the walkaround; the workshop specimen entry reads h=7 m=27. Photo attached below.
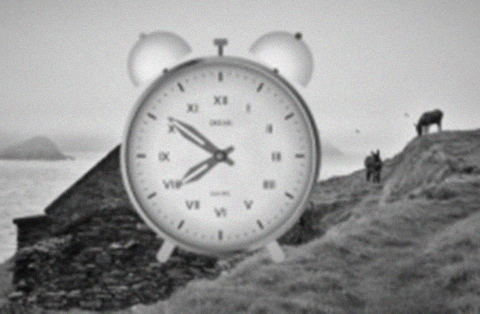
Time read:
h=7 m=51
